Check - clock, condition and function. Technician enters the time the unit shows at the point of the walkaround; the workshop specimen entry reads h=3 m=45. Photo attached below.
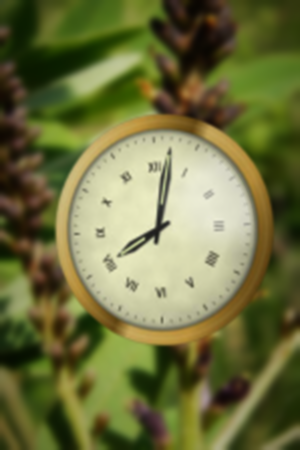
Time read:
h=8 m=2
